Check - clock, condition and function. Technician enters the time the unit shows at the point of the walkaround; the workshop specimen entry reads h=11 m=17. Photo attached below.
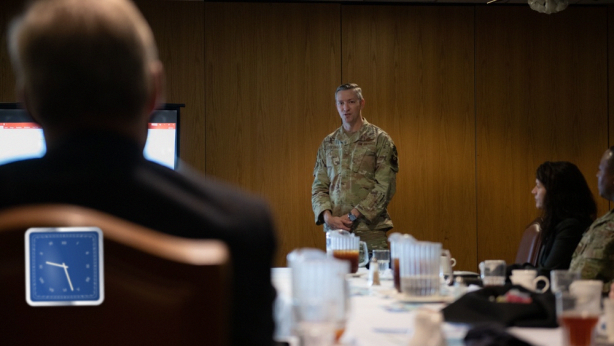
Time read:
h=9 m=27
